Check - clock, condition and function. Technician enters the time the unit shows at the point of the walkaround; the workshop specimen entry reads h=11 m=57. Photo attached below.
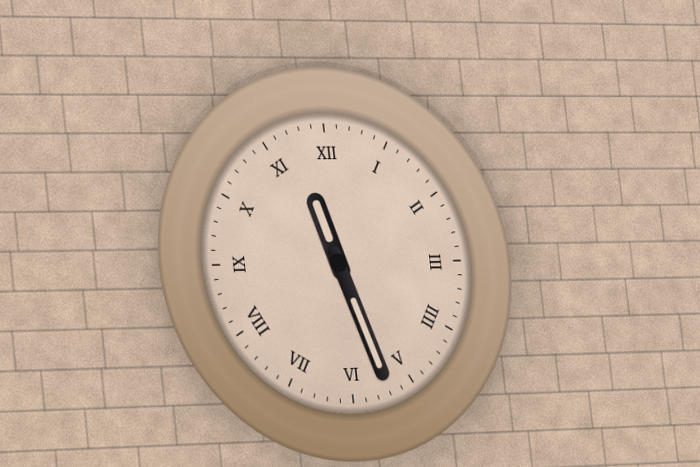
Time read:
h=11 m=27
